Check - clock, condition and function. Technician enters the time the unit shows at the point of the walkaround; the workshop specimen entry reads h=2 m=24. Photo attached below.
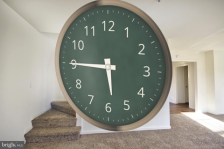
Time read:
h=5 m=45
